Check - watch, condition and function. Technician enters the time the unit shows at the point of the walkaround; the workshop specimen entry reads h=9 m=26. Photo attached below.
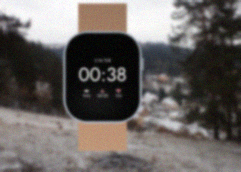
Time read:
h=0 m=38
